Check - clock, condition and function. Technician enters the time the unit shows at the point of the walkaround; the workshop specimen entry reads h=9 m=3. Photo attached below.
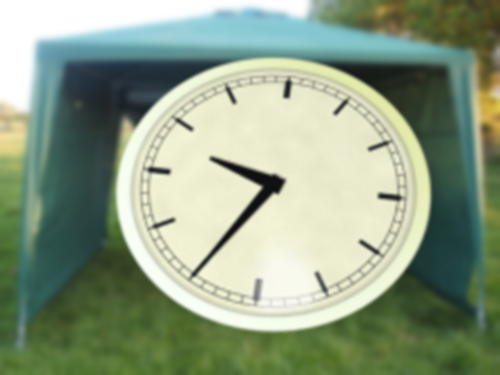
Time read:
h=9 m=35
